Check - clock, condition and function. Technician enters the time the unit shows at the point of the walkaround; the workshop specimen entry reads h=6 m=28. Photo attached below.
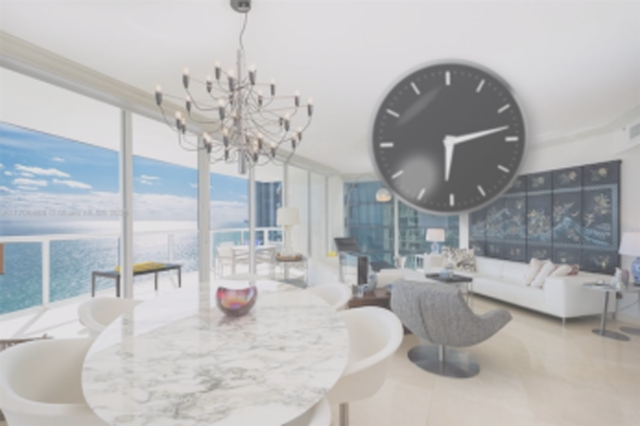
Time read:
h=6 m=13
